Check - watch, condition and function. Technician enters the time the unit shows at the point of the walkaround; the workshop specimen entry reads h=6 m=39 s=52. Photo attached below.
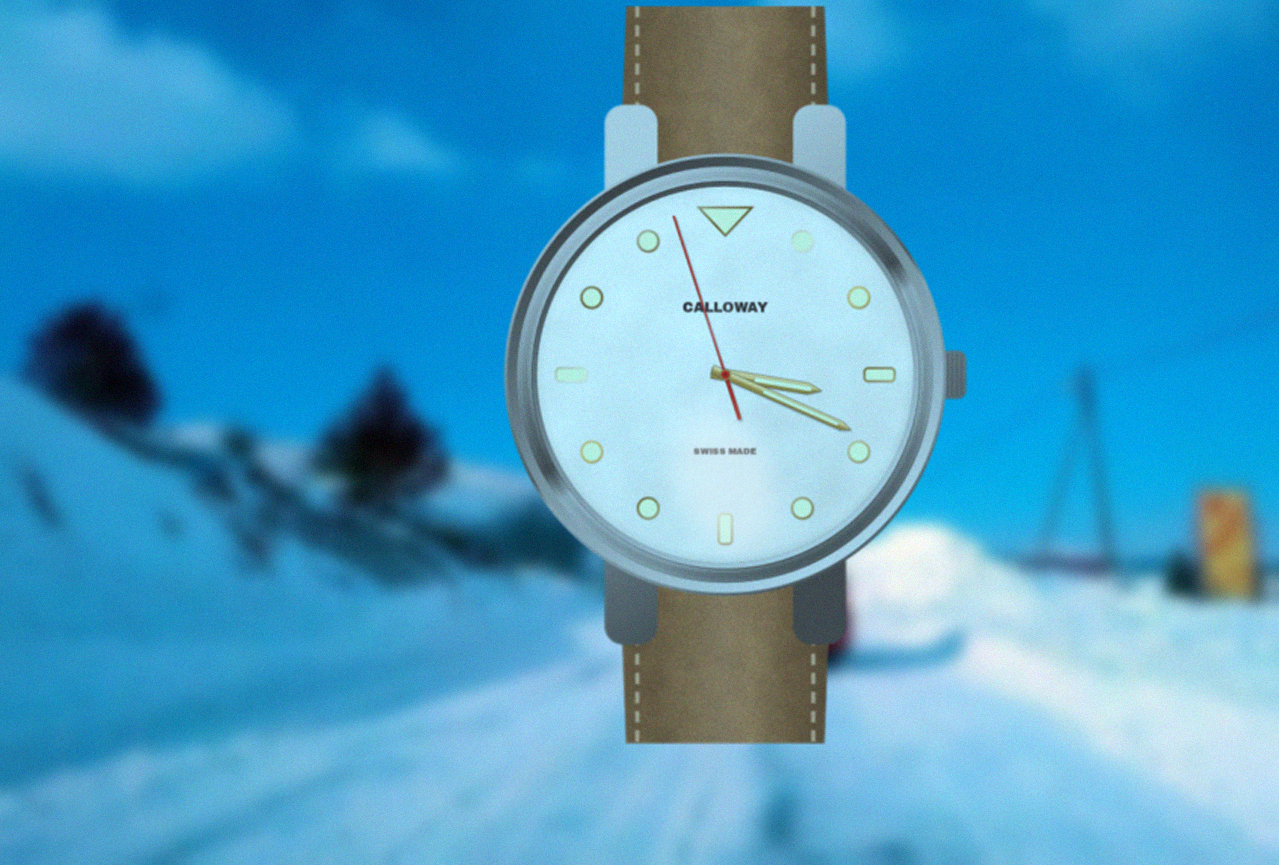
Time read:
h=3 m=18 s=57
